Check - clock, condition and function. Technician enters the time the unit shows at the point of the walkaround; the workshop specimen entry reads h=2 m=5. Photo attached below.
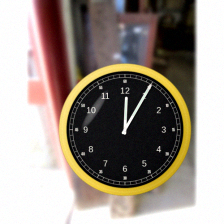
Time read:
h=12 m=5
